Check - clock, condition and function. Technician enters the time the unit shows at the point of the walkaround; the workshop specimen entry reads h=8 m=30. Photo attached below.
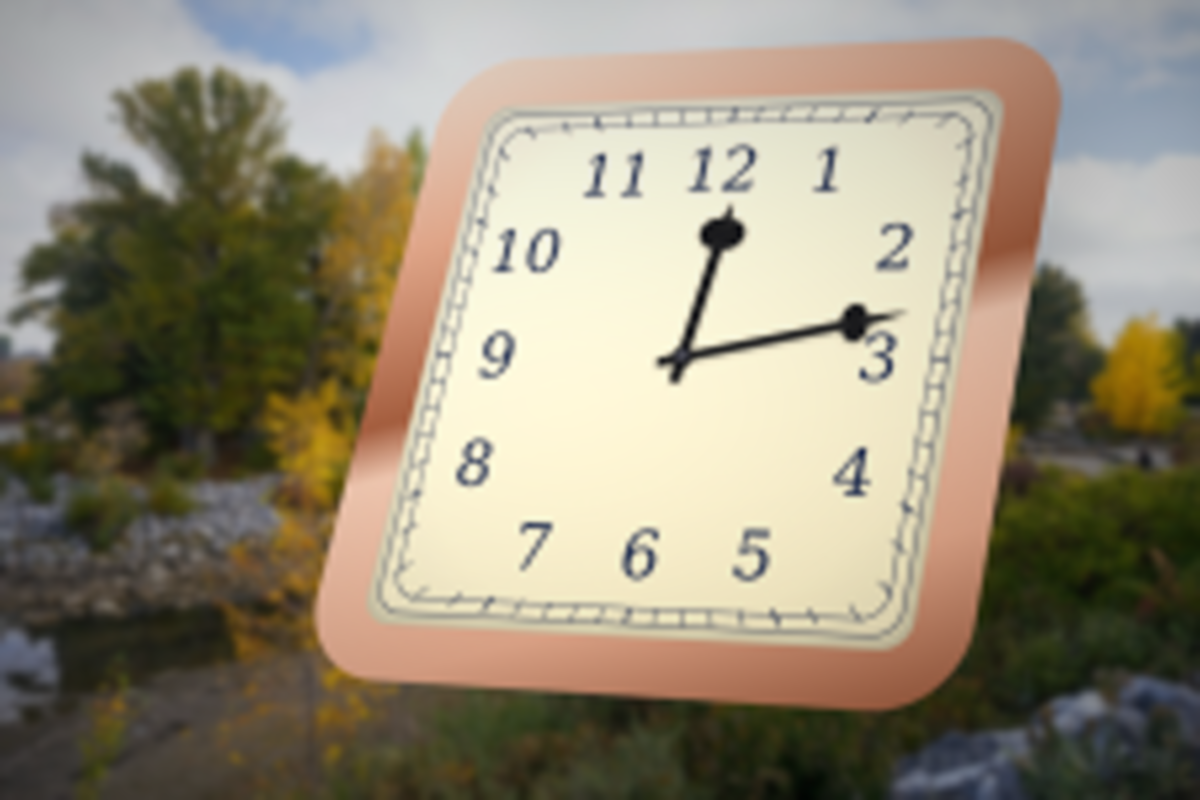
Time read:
h=12 m=13
